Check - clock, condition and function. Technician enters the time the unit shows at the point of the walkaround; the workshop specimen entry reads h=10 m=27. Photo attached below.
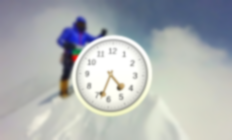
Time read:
h=4 m=33
